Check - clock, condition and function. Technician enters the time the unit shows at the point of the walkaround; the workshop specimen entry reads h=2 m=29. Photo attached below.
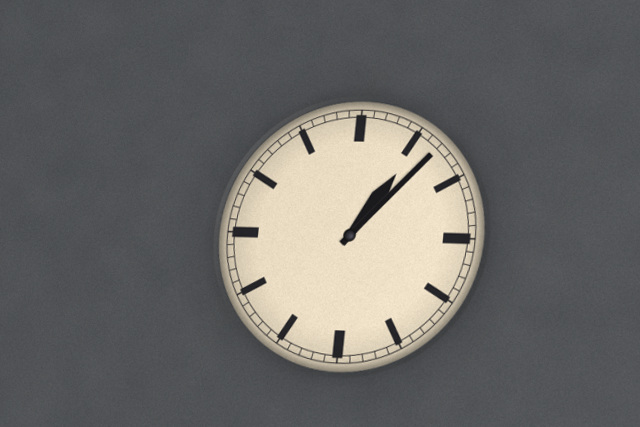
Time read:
h=1 m=7
